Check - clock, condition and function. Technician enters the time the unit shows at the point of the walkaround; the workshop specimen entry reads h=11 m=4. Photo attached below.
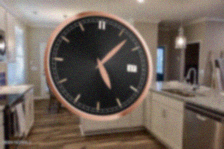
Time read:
h=5 m=7
